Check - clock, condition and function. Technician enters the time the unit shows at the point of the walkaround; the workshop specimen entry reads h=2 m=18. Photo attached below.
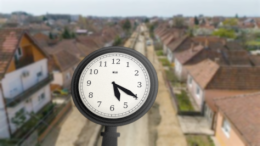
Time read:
h=5 m=20
